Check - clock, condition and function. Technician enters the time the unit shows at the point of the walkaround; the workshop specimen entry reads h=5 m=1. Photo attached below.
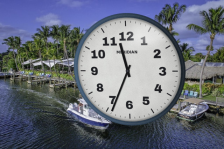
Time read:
h=11 m=34
